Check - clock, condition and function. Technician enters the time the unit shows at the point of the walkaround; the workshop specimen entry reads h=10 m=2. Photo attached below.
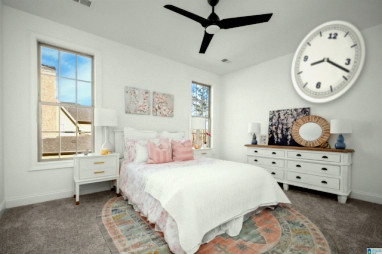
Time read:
h=8 m=18
